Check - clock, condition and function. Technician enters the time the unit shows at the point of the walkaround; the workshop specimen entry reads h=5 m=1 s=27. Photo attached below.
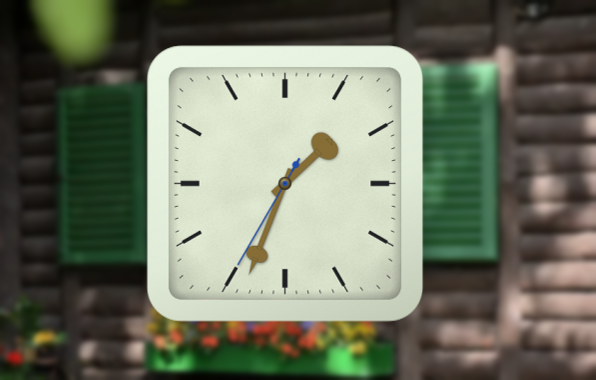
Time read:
h=1 m=33 s=35
